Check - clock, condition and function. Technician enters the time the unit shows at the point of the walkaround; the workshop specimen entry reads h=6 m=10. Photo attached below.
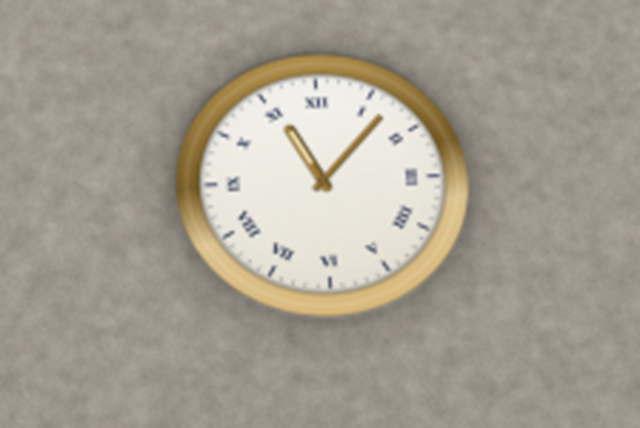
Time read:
h=11 m=7
